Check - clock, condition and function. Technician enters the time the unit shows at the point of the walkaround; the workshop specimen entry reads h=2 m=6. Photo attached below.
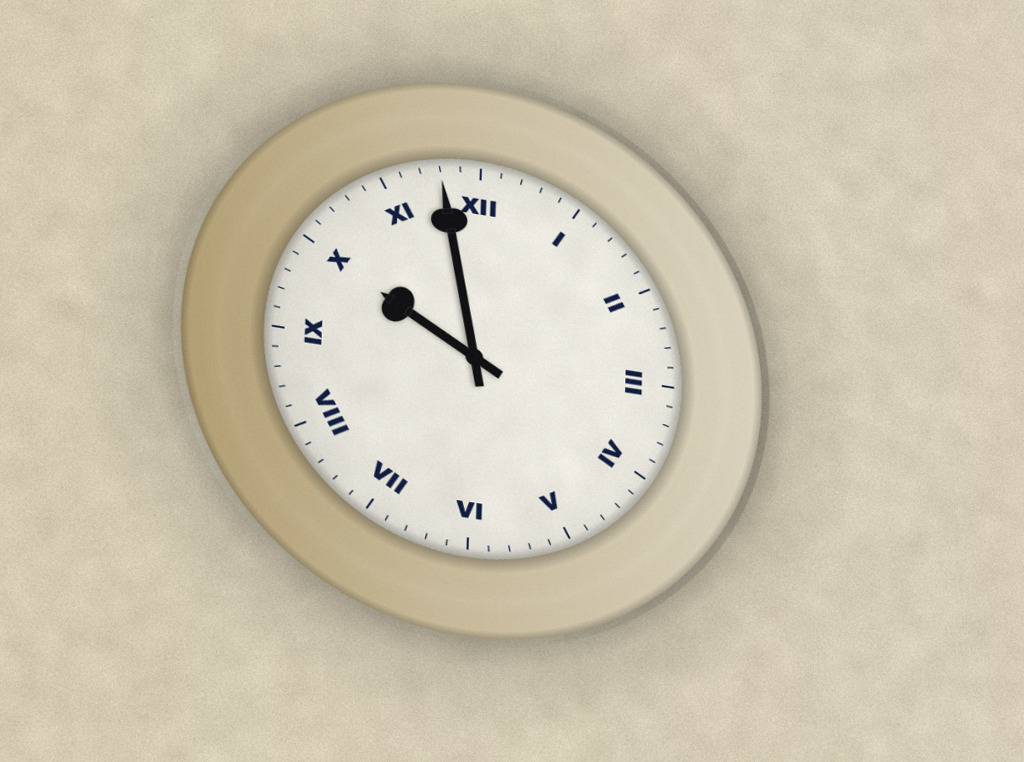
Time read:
h=9 m=58
